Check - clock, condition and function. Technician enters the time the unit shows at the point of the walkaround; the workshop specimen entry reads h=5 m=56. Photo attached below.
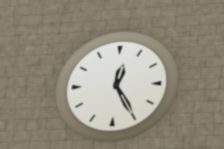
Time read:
h=12 m=25
